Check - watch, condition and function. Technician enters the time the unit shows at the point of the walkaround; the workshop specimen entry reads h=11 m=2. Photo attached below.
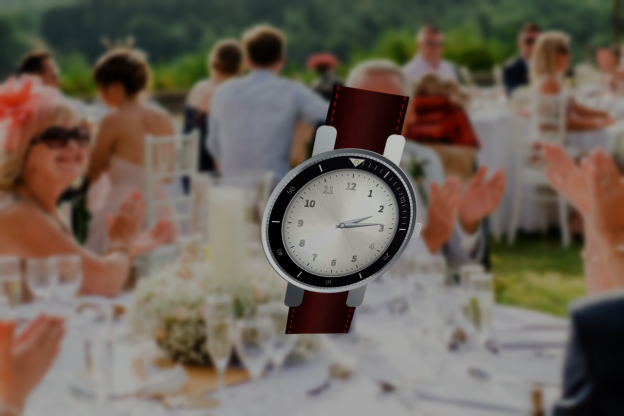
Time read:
h=2 m=14
